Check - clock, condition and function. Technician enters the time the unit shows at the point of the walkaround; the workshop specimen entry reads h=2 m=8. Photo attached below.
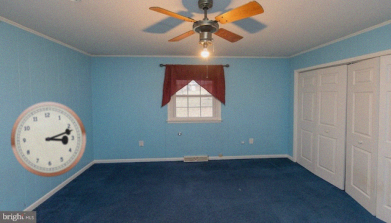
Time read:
h=3 m=12
